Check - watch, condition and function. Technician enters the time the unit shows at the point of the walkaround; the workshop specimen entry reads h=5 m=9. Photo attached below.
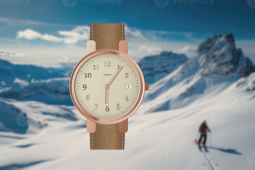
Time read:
h=6 m=6
